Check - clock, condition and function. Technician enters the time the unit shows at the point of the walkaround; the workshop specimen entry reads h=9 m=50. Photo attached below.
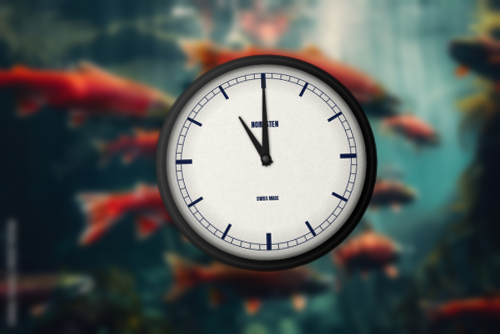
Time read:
h=11 m=0
